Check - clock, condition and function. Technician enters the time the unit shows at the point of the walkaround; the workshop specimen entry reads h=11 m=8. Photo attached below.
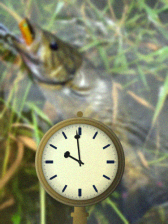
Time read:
h=9 m=59
